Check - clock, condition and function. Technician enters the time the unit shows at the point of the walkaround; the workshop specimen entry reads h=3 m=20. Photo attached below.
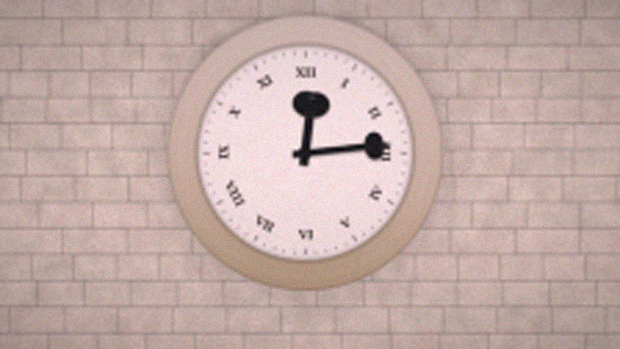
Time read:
h=12 m=14
